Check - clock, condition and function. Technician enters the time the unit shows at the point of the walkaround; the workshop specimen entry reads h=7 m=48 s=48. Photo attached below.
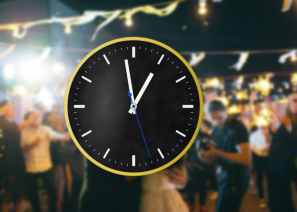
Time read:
h=12 m=58 s=27
